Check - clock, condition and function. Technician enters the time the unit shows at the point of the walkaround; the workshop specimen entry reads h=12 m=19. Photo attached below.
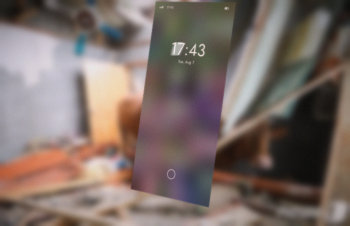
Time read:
h=17 m=43
